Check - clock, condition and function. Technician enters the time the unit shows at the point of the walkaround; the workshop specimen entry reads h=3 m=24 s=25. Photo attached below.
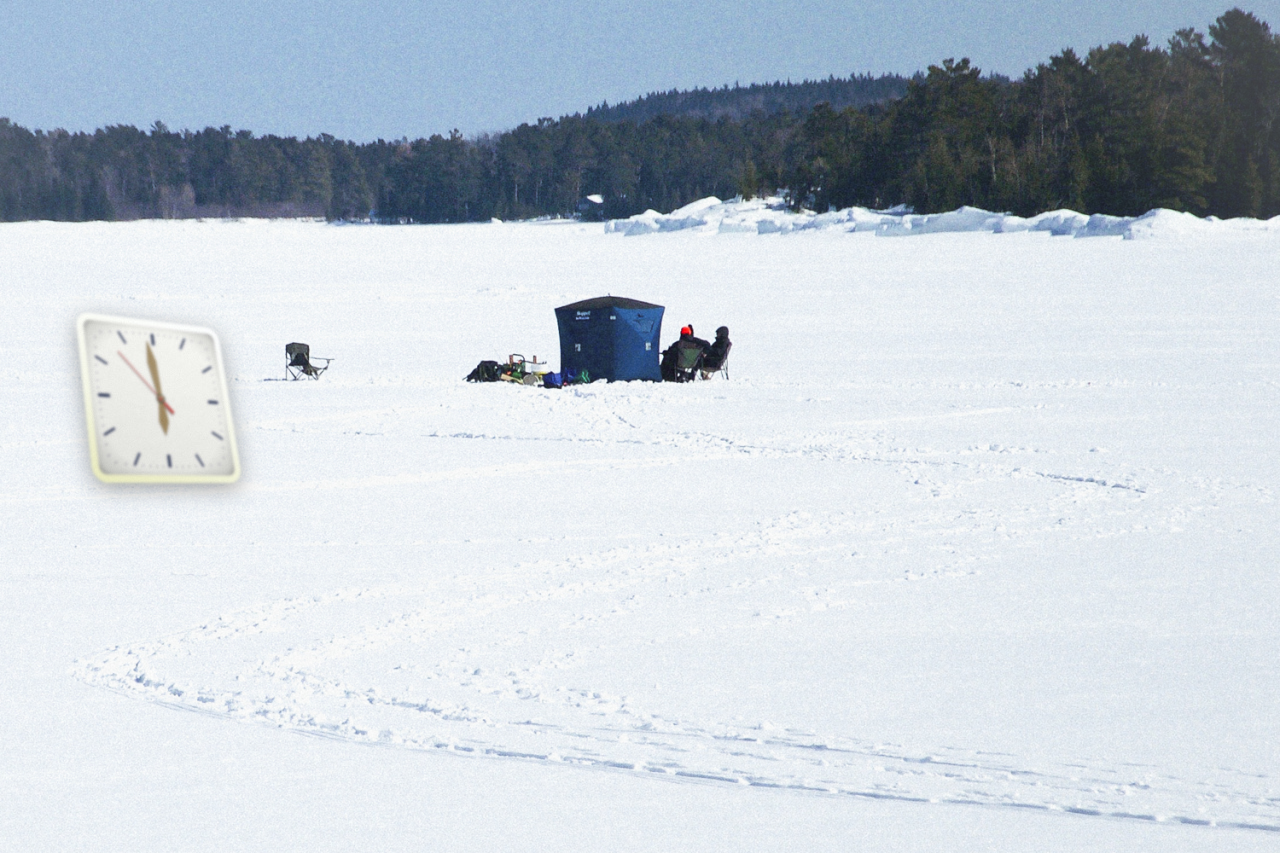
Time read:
h=5 m=58 s=53
